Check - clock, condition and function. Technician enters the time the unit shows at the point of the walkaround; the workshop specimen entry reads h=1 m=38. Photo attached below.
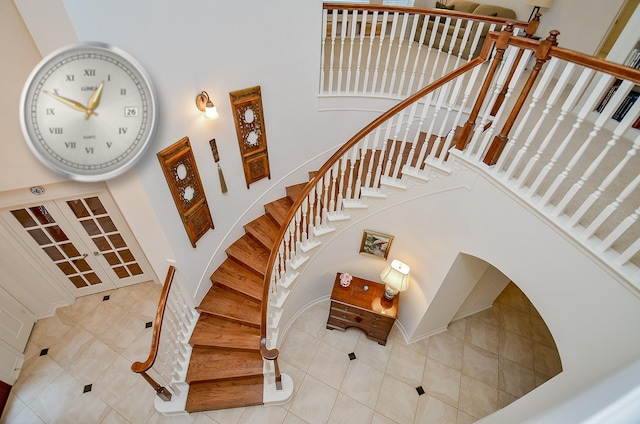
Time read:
h=12 m=49
